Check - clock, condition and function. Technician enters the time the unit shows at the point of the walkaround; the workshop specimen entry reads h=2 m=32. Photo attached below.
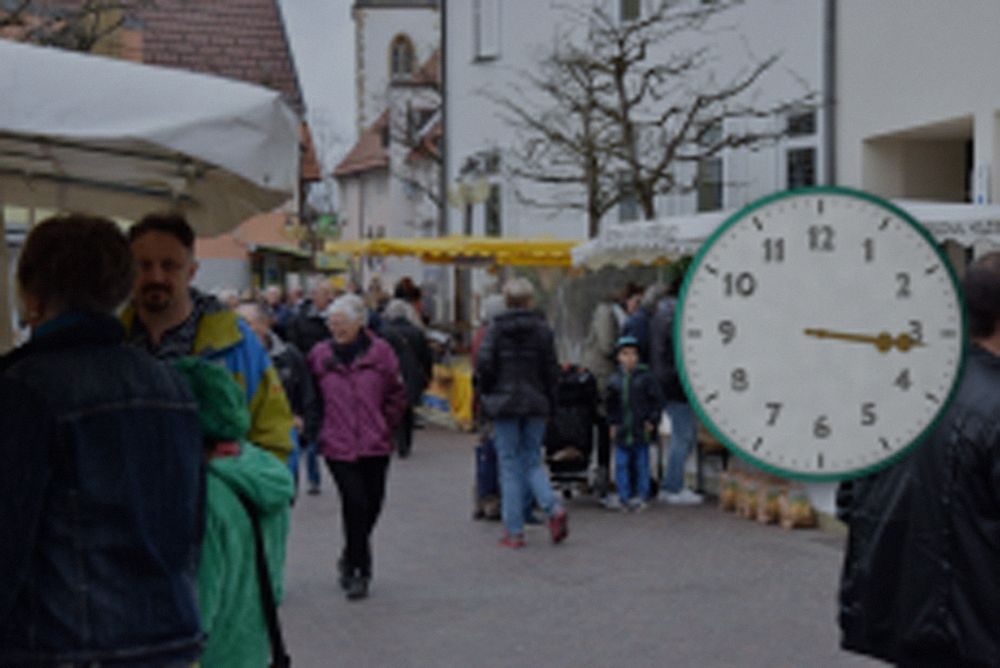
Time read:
h=3 m=16
